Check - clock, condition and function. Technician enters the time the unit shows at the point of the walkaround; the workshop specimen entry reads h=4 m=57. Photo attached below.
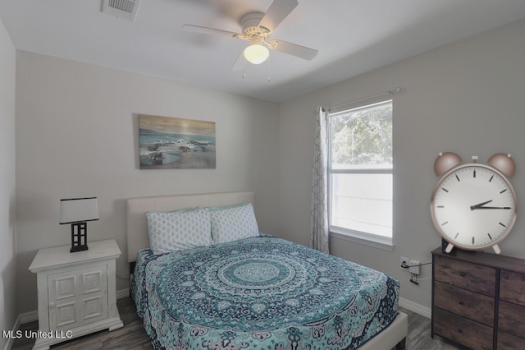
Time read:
h=2 m=15
